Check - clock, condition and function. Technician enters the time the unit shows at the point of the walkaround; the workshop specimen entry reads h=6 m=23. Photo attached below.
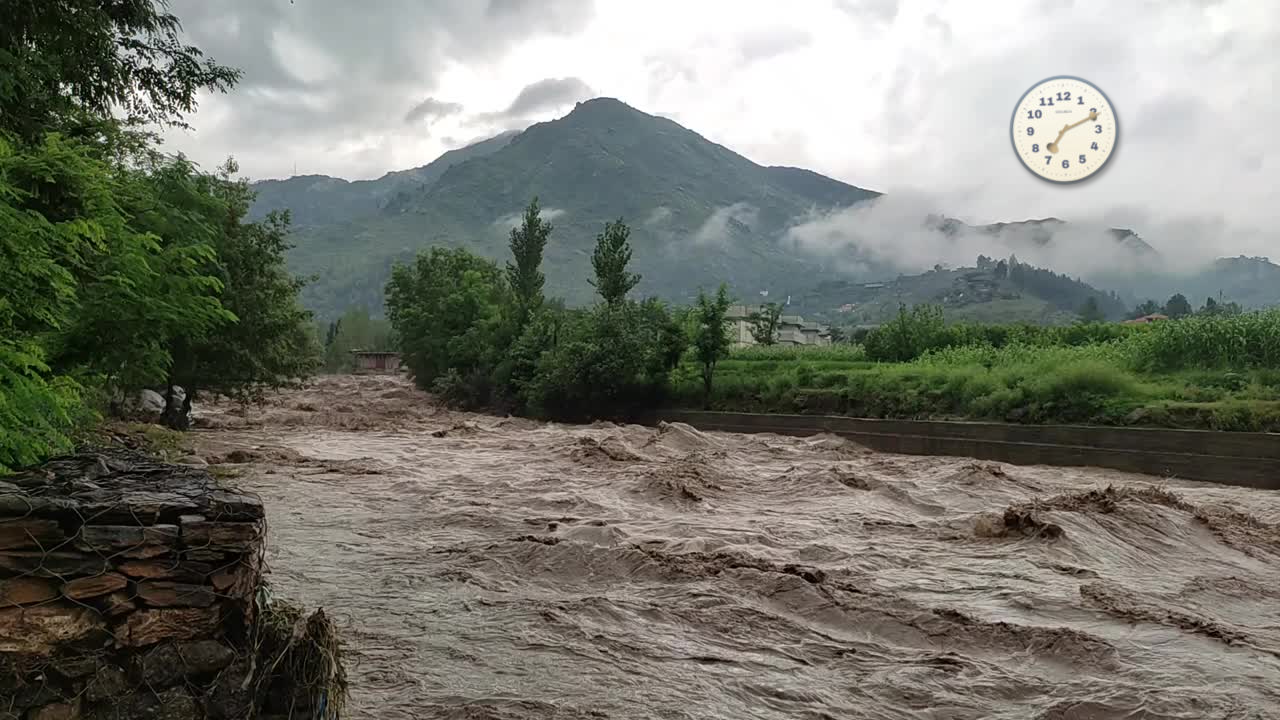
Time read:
h=7 m=11
